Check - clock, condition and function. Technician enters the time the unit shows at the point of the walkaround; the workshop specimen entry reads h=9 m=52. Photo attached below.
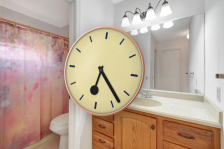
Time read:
h=6 m=23
